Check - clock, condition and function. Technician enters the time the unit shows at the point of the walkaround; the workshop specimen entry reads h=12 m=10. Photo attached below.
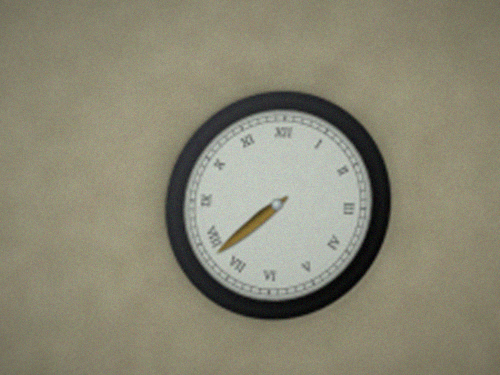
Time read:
h=7 m=38
